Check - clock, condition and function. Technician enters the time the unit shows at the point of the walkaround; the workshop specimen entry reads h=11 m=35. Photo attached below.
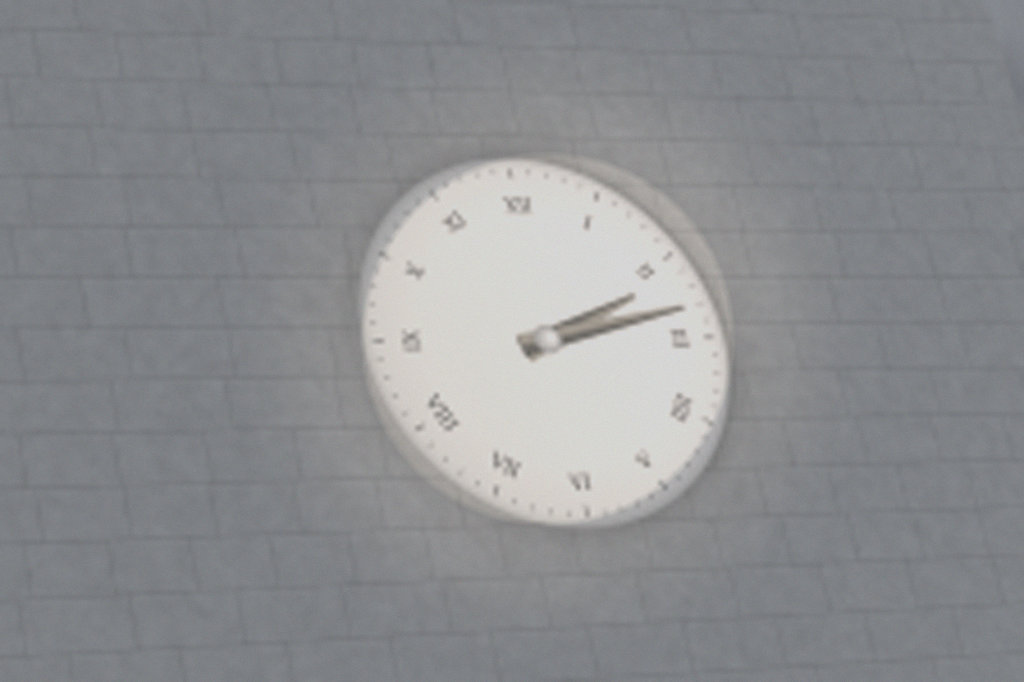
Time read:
h=2 m=13
